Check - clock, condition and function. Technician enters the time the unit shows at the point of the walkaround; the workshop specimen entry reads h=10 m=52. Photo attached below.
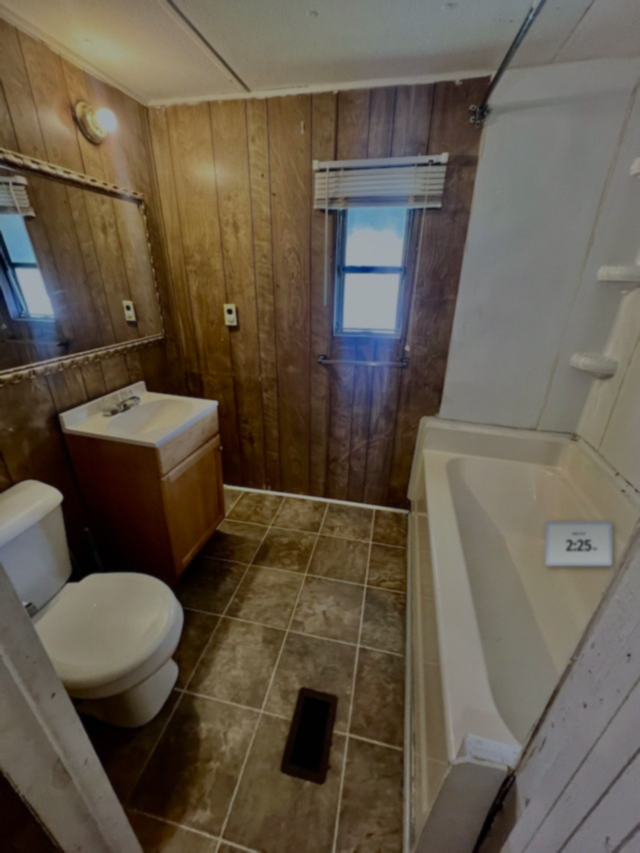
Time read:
h=2 m=25
